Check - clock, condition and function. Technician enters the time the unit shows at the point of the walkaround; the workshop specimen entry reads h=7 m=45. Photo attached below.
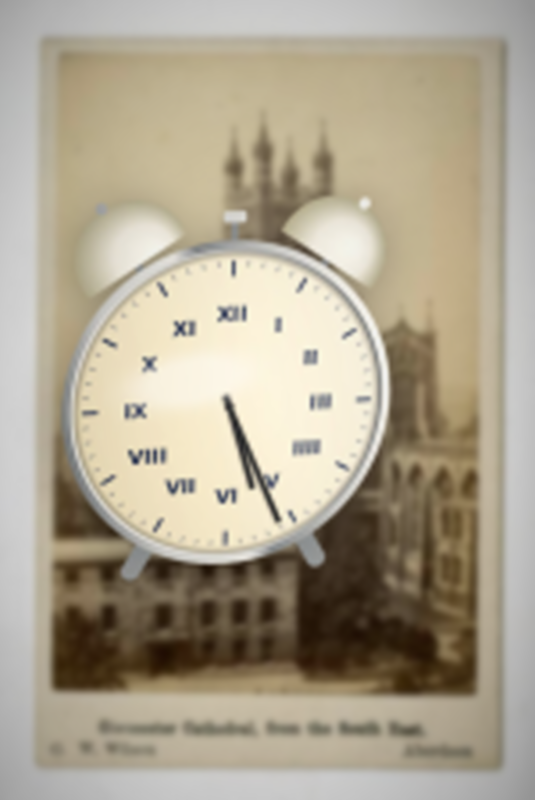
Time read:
h=5 m=26
